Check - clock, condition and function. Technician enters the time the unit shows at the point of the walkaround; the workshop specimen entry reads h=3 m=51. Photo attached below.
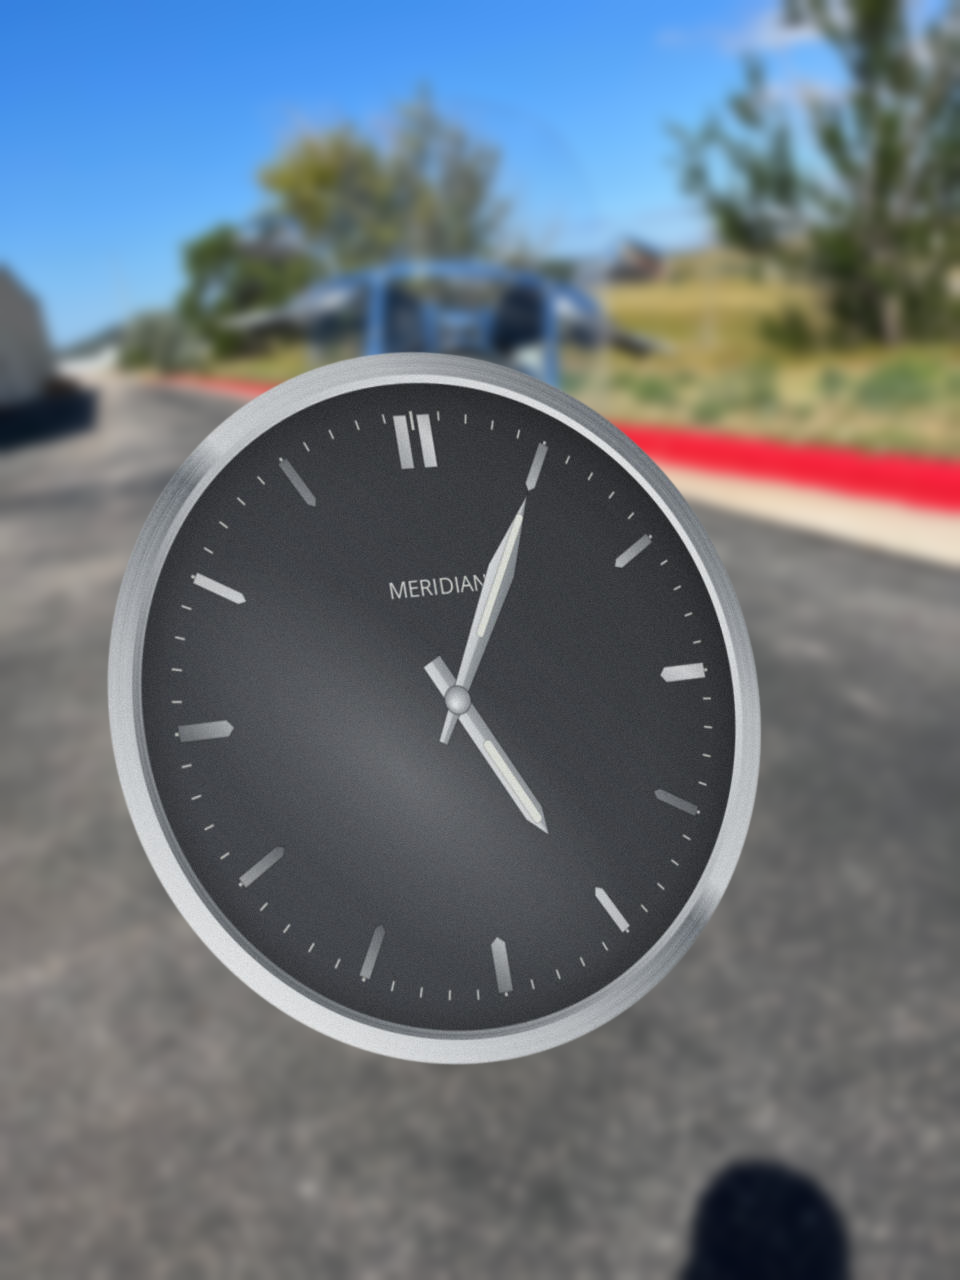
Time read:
h=5 m=5
